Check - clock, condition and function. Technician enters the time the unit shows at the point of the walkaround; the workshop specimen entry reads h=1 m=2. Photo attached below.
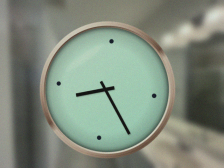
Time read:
h=8 m=24
